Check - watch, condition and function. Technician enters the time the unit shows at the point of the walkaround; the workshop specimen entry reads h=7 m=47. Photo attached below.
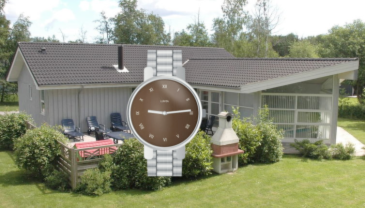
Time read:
h=9 m=14
